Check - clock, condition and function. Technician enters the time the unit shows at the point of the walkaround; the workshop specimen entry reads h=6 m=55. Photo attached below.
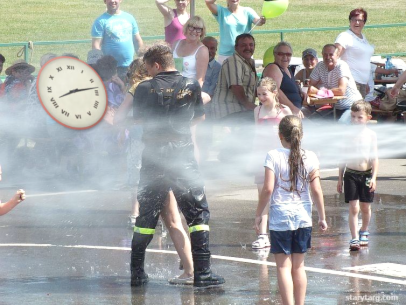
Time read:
h=8 m=13
